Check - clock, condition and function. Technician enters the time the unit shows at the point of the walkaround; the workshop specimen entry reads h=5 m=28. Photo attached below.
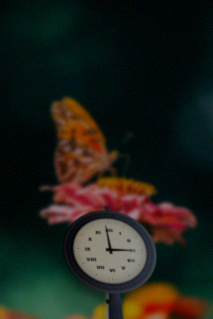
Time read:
h=2 m=59
